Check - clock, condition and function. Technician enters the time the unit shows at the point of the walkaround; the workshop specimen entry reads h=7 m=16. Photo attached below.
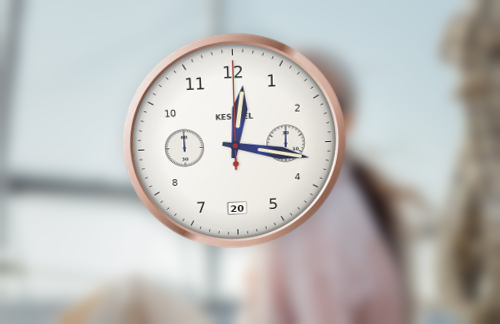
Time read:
h=12 m=17
